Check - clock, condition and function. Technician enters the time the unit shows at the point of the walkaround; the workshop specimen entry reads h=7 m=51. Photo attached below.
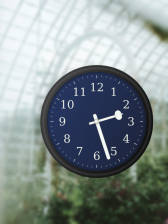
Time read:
h=2 m=27
